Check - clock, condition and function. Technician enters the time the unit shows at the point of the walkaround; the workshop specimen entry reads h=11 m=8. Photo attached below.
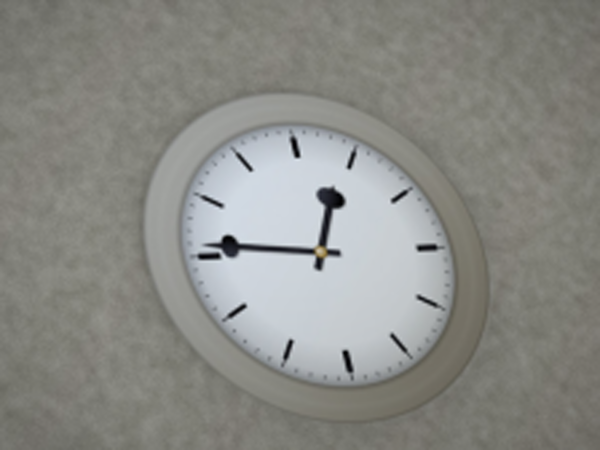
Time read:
h=12 m=46
